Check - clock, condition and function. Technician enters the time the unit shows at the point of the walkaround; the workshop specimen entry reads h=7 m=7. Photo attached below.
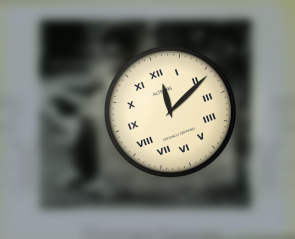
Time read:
h=12 m=11
